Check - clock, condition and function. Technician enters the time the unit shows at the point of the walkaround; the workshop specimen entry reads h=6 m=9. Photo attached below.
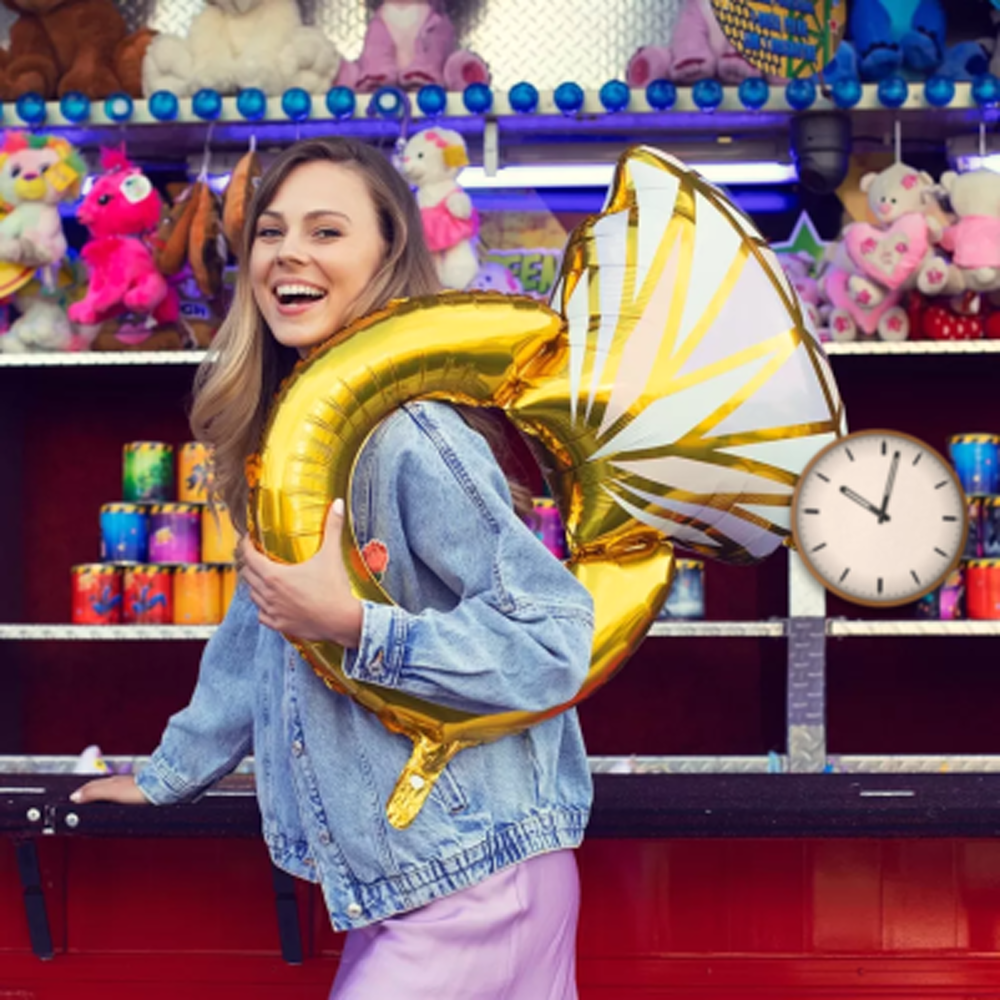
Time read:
h=10 m=2
